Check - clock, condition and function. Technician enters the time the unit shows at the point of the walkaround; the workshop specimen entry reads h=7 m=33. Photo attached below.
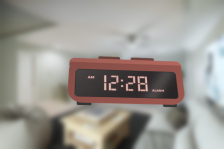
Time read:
h=12 m=28
